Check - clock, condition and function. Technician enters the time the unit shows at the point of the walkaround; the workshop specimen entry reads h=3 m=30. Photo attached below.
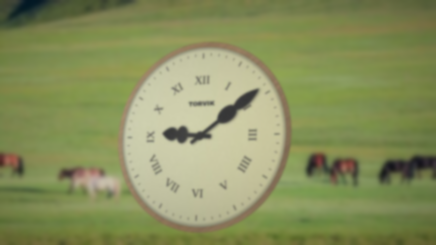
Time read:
h=9 m=9
